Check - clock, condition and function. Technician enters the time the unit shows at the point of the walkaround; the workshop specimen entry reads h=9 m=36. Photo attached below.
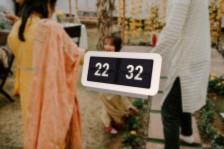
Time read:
h=22 m=32
